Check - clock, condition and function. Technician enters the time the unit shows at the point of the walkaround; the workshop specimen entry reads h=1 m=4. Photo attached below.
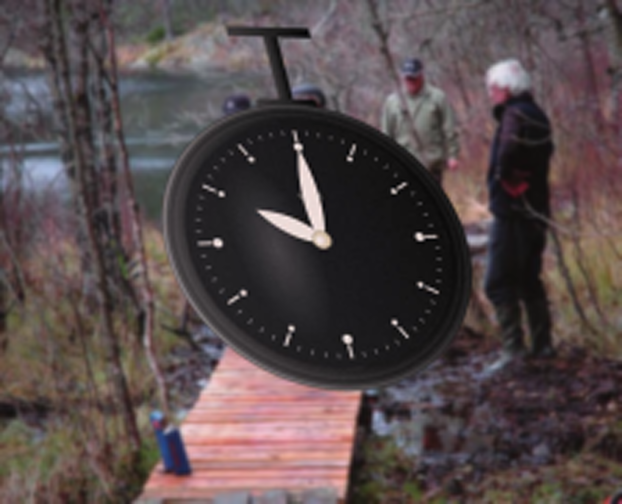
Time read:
h=10 m=0
